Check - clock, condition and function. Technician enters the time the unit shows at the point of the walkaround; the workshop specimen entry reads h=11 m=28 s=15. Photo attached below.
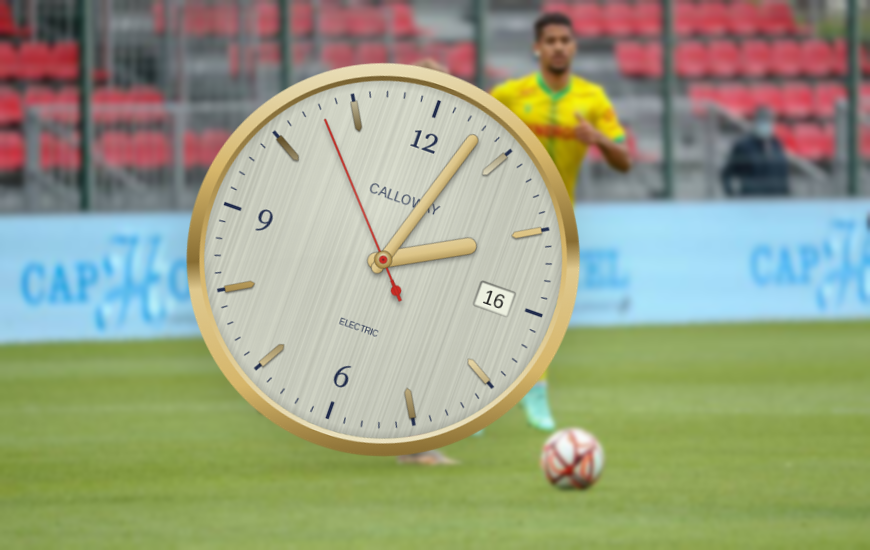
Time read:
h=2 m=2 s=53
